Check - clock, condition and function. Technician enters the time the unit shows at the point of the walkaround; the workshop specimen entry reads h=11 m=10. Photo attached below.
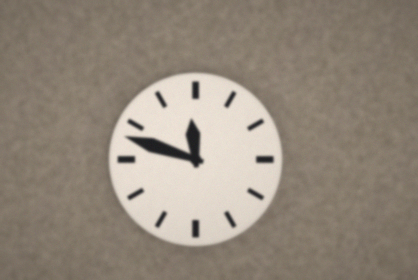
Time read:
h=11 m=48
